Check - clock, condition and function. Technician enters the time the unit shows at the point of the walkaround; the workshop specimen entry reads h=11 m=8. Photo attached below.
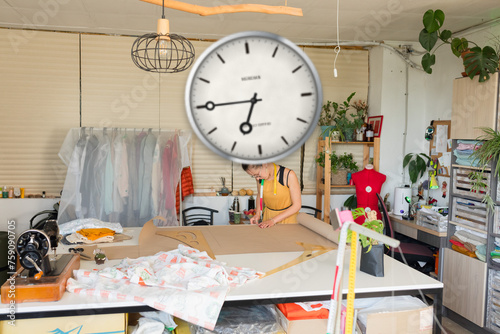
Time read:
h=6 m=45
